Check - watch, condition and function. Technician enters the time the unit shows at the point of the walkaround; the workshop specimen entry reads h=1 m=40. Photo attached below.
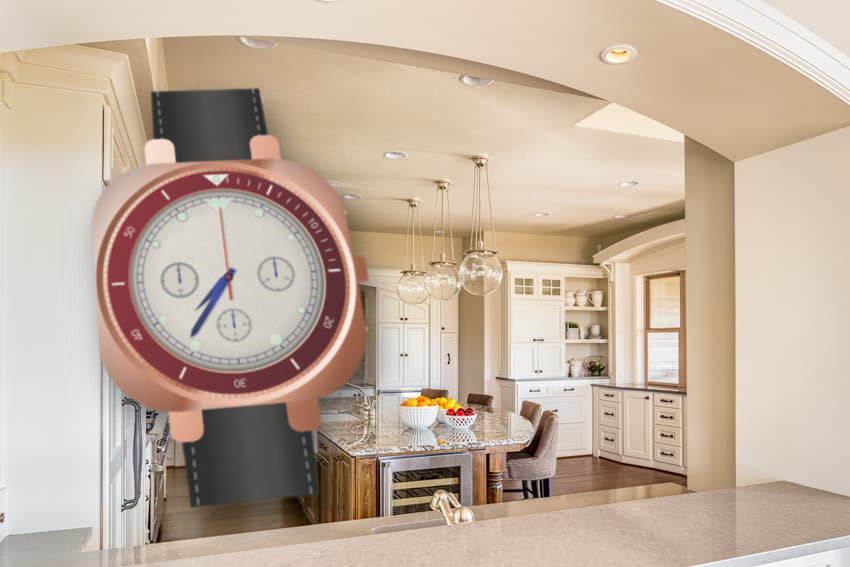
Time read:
h=7 m=36
